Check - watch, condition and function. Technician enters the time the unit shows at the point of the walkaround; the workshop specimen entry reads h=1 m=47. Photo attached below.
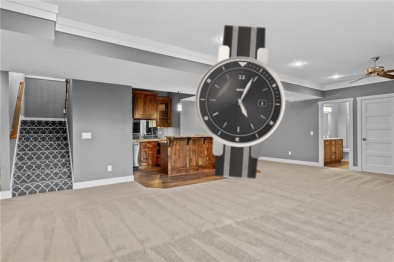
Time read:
h=5 m=4
